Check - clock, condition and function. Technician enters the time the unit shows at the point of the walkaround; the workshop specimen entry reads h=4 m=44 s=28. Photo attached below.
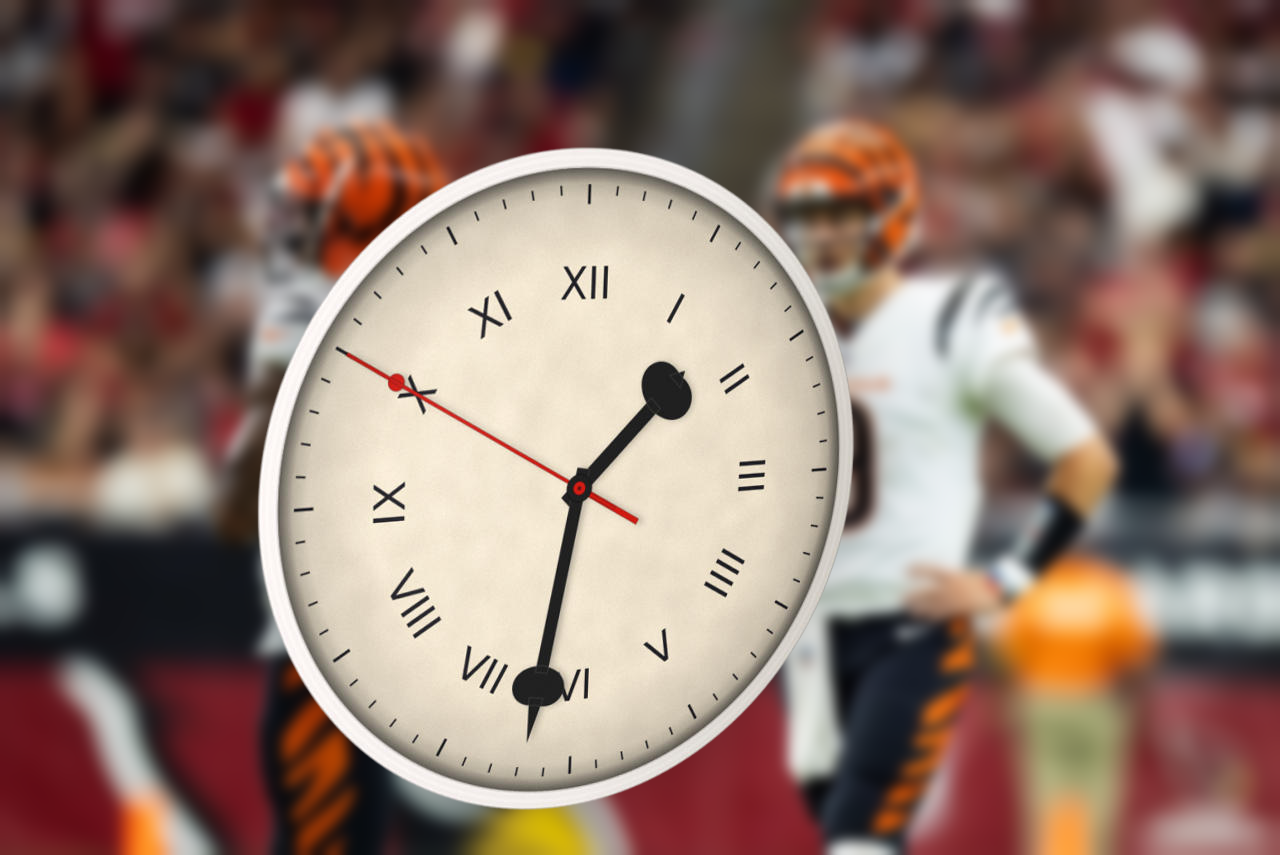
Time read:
h=1 m=31 s=50
